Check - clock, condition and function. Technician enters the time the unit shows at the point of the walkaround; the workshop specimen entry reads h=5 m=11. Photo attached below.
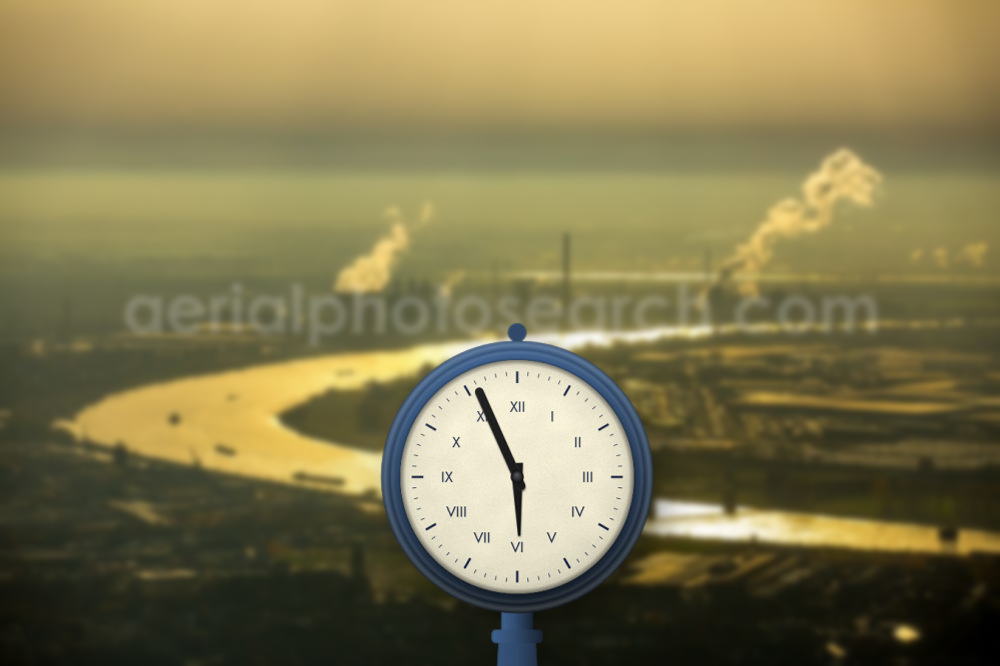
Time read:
h=5 m=56
